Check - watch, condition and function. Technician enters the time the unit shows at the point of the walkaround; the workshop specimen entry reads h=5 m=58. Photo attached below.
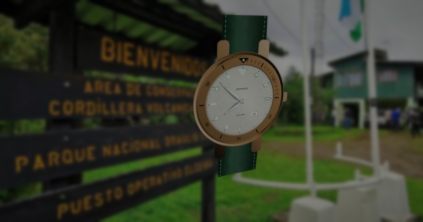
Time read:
h=7 m=52
